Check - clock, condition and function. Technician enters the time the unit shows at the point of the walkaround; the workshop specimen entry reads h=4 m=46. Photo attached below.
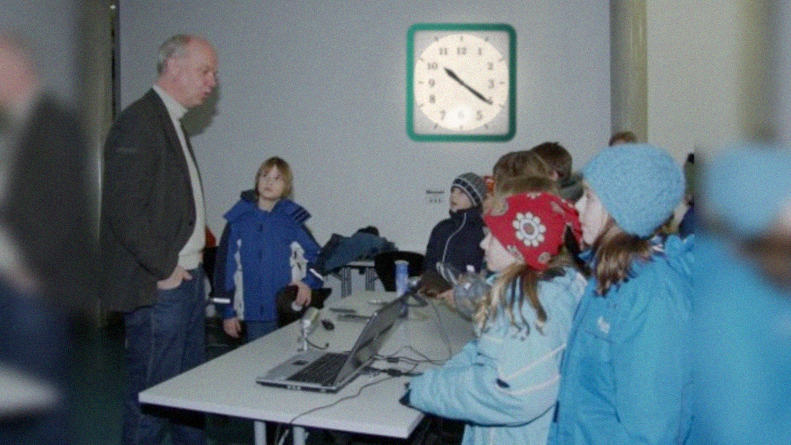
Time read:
h=10 m=21
